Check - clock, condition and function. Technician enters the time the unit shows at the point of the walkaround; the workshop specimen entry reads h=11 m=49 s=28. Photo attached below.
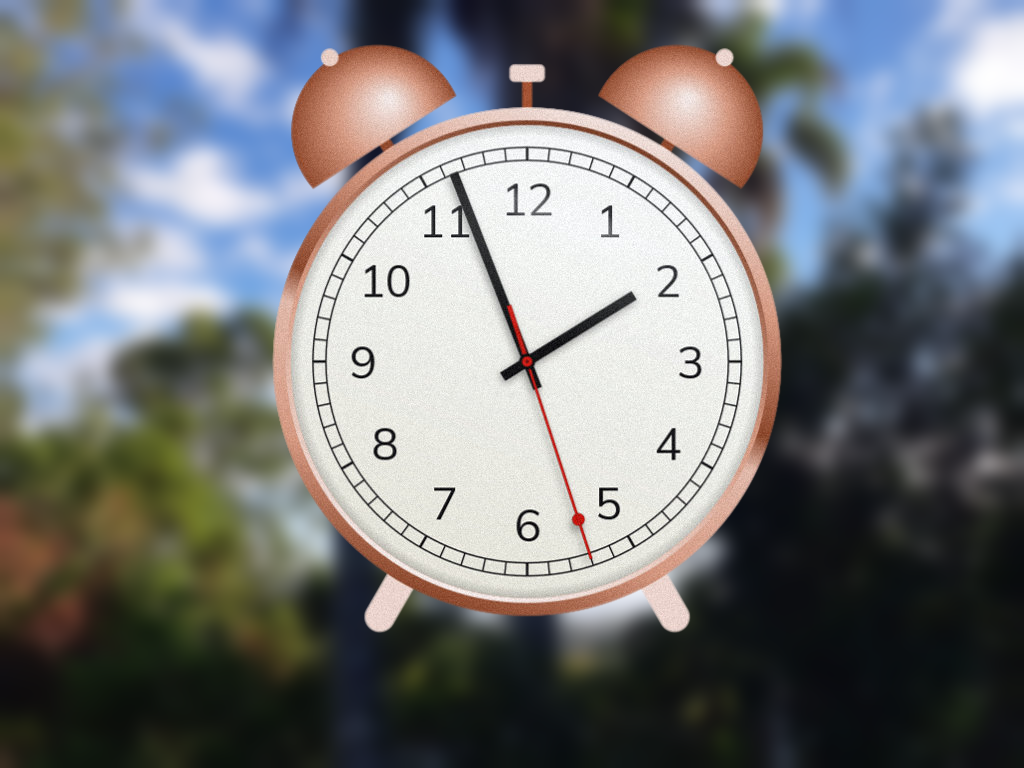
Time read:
h=1 m=56 s=27
